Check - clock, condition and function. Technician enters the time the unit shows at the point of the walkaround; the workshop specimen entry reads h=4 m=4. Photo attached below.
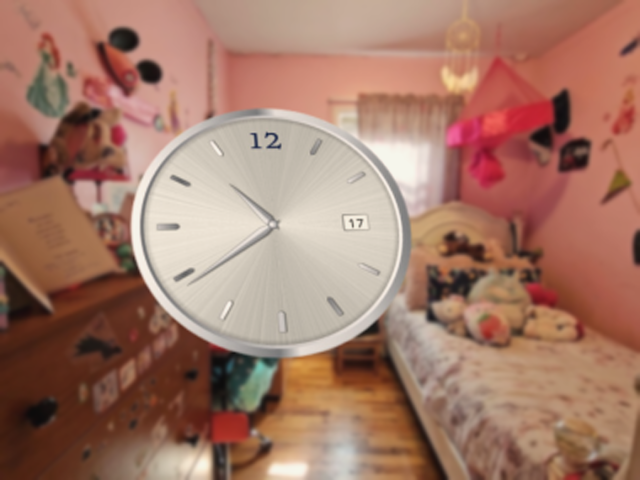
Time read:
h=10 m=39
